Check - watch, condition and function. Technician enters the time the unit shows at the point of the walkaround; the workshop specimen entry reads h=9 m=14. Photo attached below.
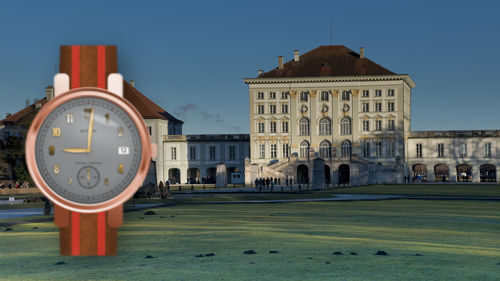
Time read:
h=9 m=1
